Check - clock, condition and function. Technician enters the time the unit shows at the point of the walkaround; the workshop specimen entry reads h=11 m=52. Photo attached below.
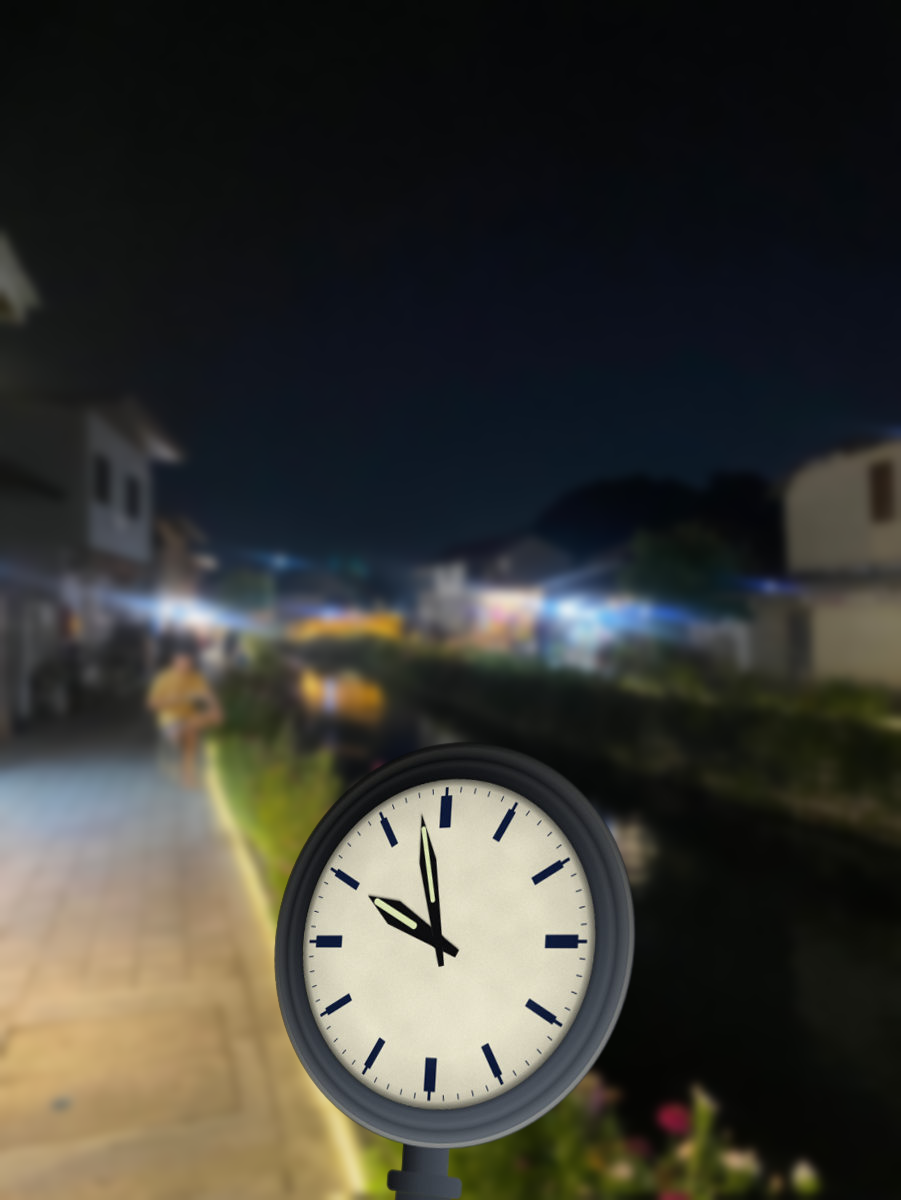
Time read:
h=9 m=58
